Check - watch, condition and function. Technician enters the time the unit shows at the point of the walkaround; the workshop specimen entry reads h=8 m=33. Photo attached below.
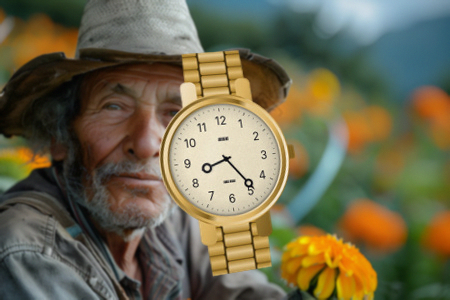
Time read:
h=8 m=24
